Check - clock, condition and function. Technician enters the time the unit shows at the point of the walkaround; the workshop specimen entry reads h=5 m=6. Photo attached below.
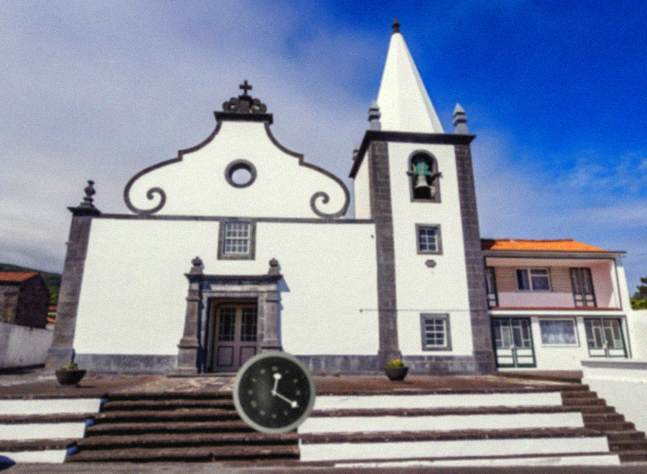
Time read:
h=12 m=20
